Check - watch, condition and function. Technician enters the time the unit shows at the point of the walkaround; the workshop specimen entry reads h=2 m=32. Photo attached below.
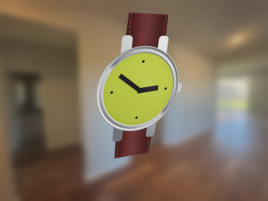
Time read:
h=2 m=51
